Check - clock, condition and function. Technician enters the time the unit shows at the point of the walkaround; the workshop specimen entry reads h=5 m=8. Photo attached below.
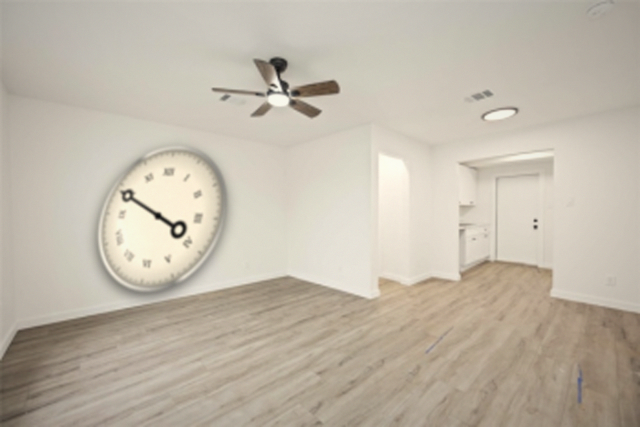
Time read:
h=3 m=49
